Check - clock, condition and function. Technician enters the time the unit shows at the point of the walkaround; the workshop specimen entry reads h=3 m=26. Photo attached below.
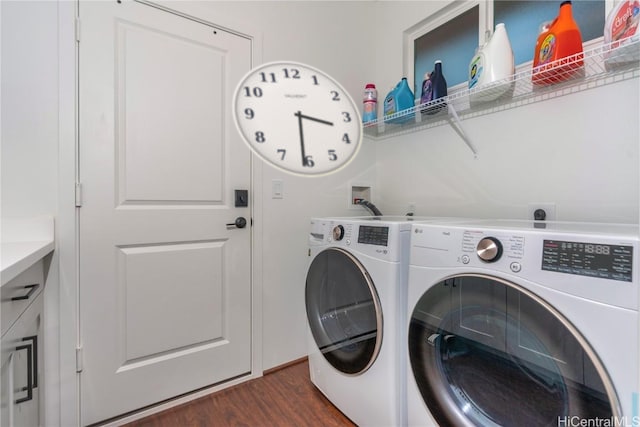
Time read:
h=3 m=31
